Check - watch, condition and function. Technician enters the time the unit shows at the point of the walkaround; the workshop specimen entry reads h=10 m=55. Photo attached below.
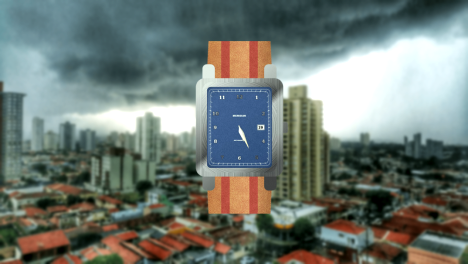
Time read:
h=5 m=26
